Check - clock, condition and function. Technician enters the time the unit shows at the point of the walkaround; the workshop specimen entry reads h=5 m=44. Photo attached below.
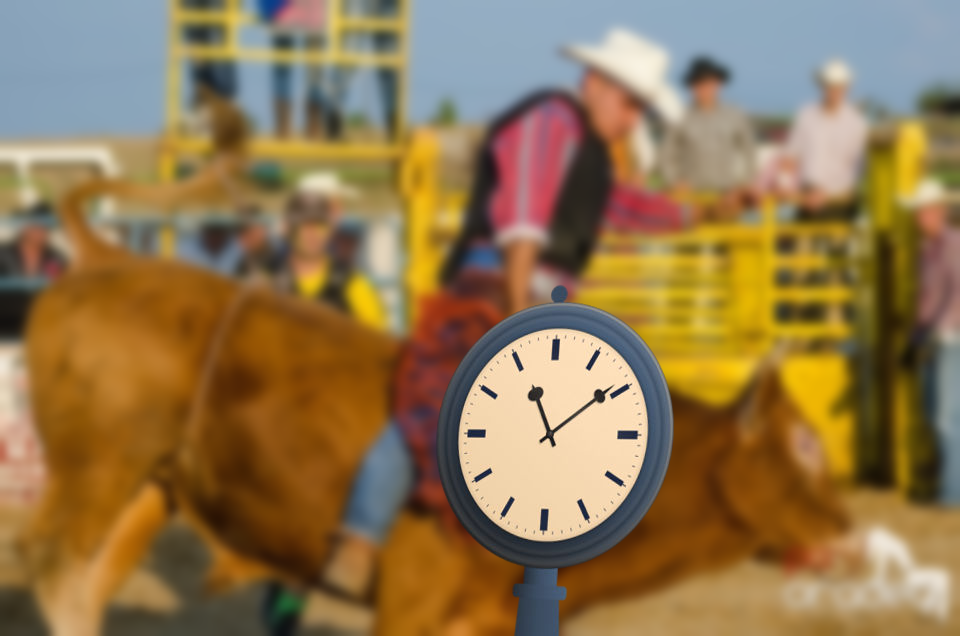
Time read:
h=11 m=9
